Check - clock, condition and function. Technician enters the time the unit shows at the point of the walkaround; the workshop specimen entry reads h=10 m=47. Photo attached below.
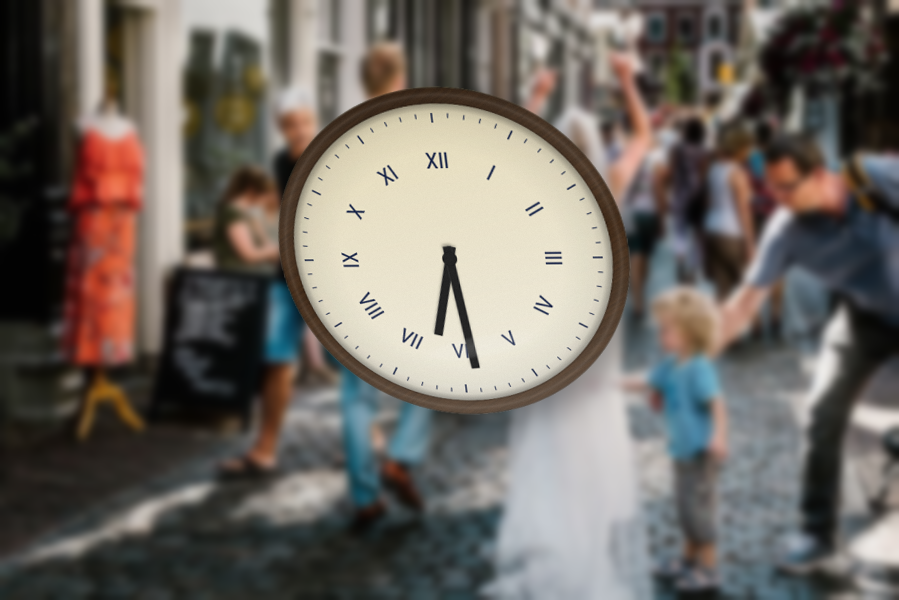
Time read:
h=6 m=29
